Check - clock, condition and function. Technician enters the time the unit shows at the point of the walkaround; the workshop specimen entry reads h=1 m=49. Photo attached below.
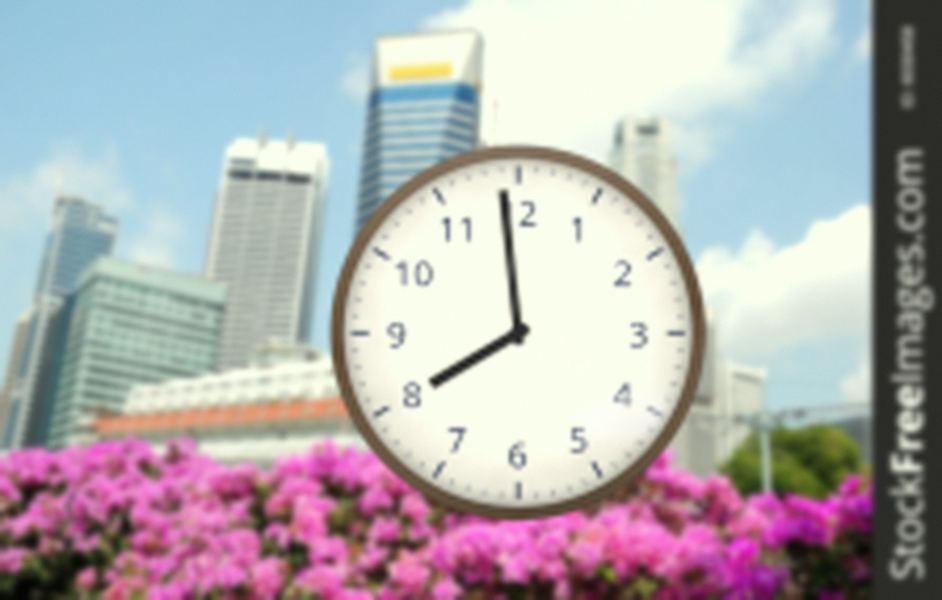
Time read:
h=7 m=59
